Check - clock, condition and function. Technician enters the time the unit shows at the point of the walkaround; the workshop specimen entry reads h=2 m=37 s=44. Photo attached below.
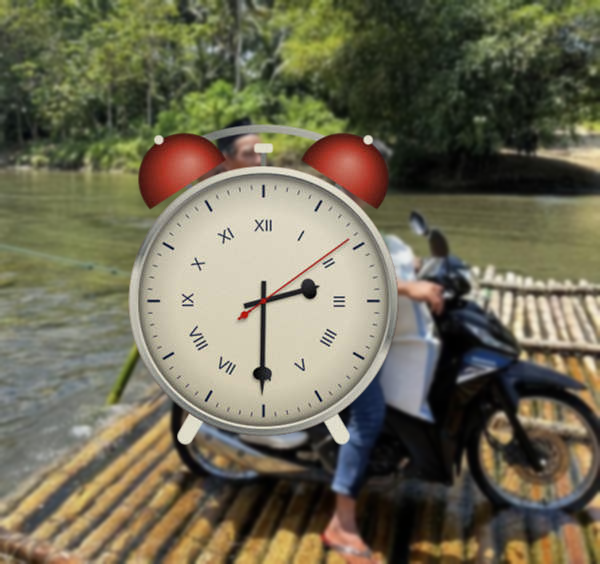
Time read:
h=2 m=30 s=9
